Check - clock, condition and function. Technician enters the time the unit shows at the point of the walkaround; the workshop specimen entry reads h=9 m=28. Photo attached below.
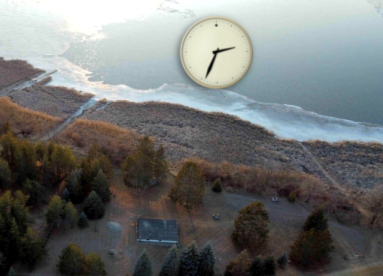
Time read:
h=2 m=34
